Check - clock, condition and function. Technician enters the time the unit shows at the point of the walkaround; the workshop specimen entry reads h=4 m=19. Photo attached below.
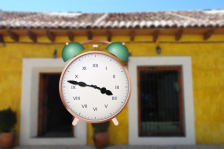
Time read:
h=3 m=47
